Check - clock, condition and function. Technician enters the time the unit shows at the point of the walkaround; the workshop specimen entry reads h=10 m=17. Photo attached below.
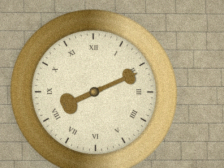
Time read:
h=8 m=11
